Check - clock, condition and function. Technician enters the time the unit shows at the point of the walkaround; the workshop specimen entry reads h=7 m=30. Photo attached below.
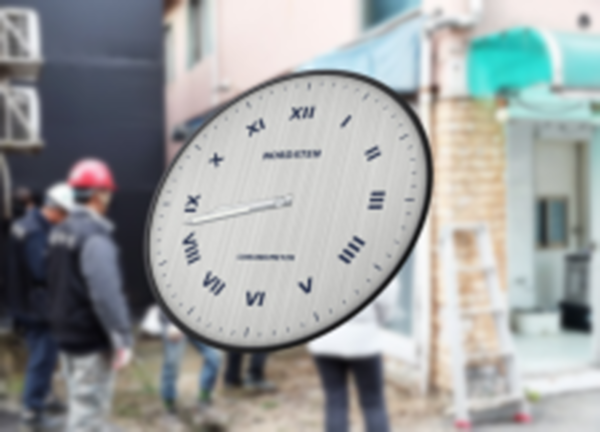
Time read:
h=8 m=43
